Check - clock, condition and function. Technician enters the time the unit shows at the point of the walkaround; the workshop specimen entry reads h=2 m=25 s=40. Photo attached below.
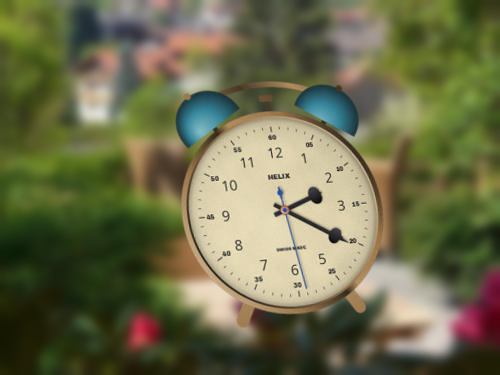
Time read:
h=2 m=20 s=29
